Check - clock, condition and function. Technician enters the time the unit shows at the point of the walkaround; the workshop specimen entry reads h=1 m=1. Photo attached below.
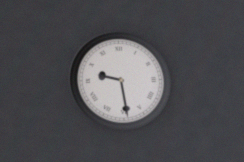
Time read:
h=9 m=29
